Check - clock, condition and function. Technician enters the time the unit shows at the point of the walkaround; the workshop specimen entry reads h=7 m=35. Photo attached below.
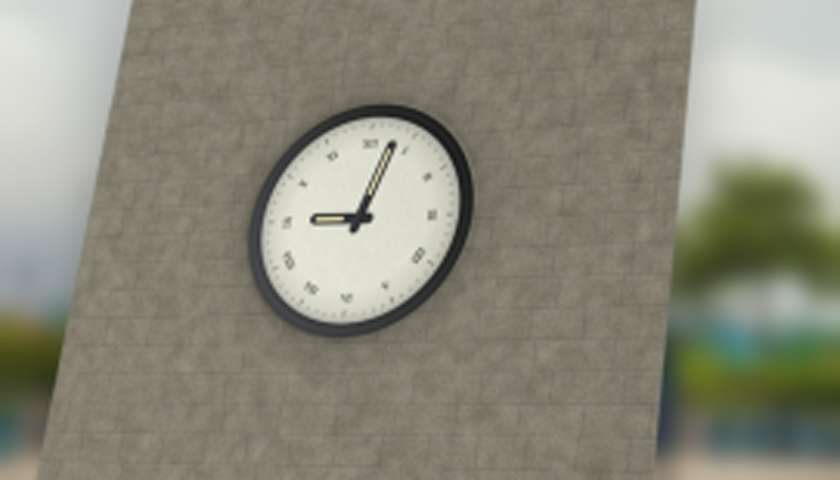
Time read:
h=9 m=3
